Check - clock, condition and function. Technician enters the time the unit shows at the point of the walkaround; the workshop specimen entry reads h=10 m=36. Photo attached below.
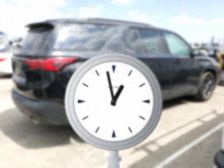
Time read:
h=12 m=58
